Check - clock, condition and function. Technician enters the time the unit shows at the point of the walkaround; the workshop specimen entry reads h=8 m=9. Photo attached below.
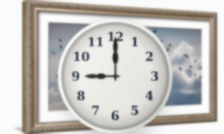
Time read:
h=9 m=0
